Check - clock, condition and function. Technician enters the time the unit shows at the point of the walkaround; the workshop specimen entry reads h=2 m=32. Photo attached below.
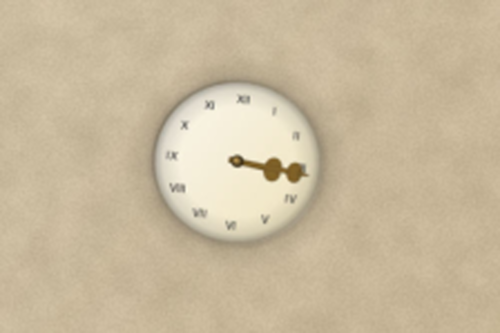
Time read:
h=3 m=16
